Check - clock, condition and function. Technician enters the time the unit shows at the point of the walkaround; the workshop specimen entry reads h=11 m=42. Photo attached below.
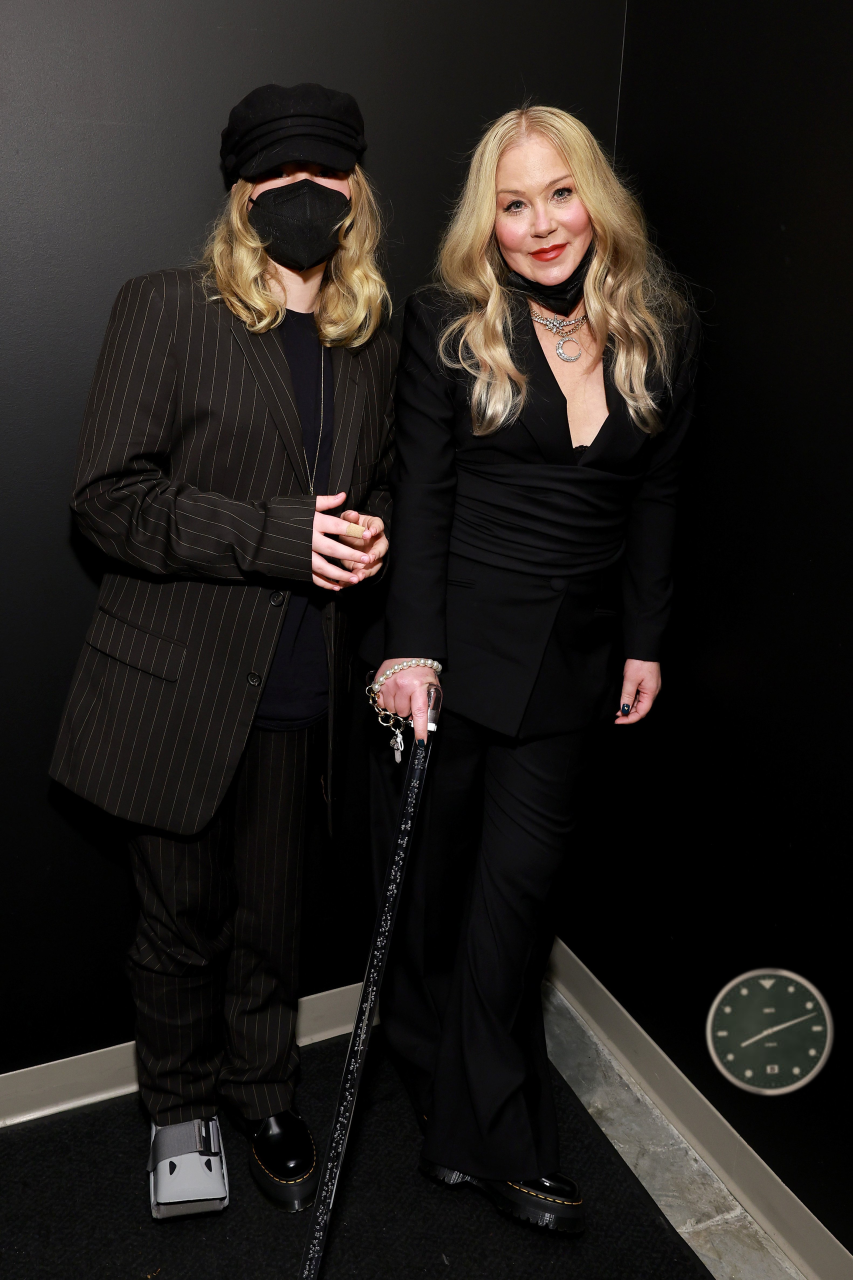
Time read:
h=8 m=12
